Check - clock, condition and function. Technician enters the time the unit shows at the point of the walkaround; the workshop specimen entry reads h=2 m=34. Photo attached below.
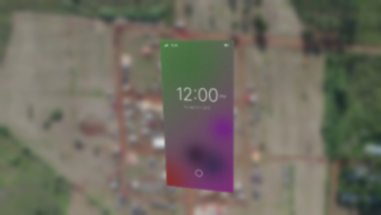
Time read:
h=12 m=0
